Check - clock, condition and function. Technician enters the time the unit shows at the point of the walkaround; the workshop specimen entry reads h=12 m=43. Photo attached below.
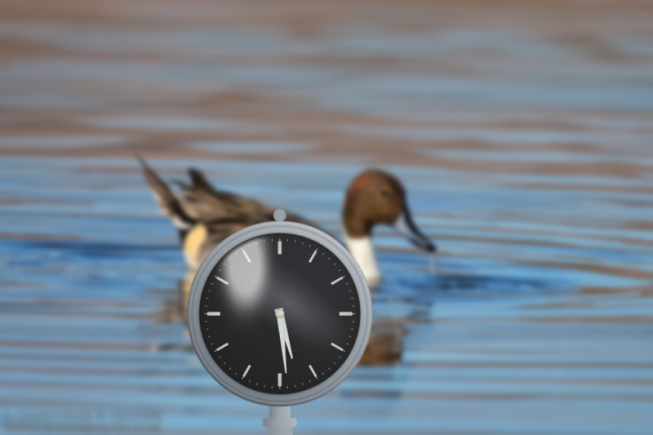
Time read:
h=5 m=29
